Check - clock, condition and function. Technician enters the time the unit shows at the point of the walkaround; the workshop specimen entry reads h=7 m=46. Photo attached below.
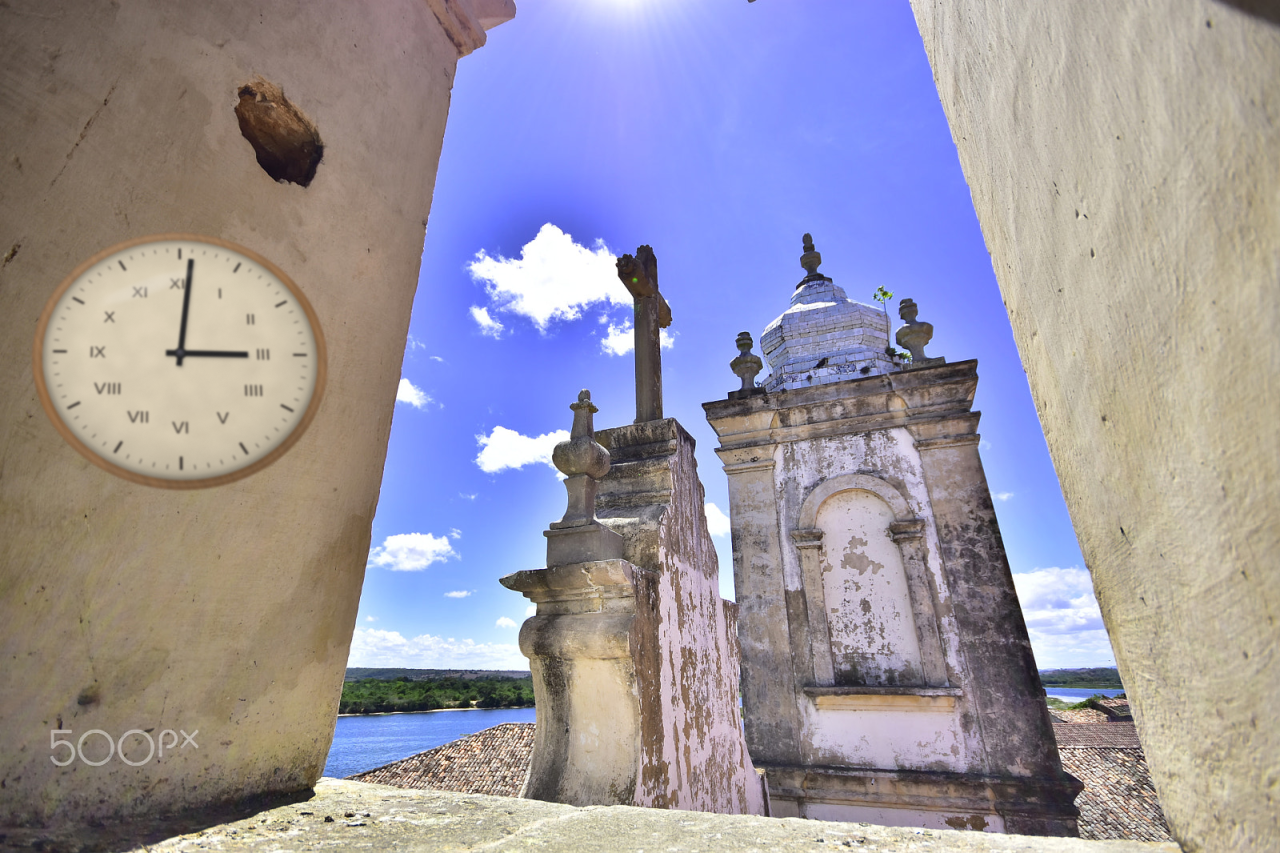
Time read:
h=3 m=1
